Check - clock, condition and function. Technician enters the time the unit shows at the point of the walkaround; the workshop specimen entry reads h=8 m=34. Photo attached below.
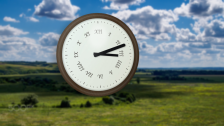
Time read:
h=3 m=12
